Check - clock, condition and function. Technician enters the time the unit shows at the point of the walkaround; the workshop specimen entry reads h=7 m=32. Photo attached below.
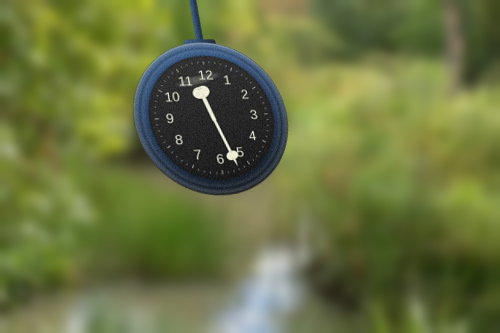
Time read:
h=11 m=27
